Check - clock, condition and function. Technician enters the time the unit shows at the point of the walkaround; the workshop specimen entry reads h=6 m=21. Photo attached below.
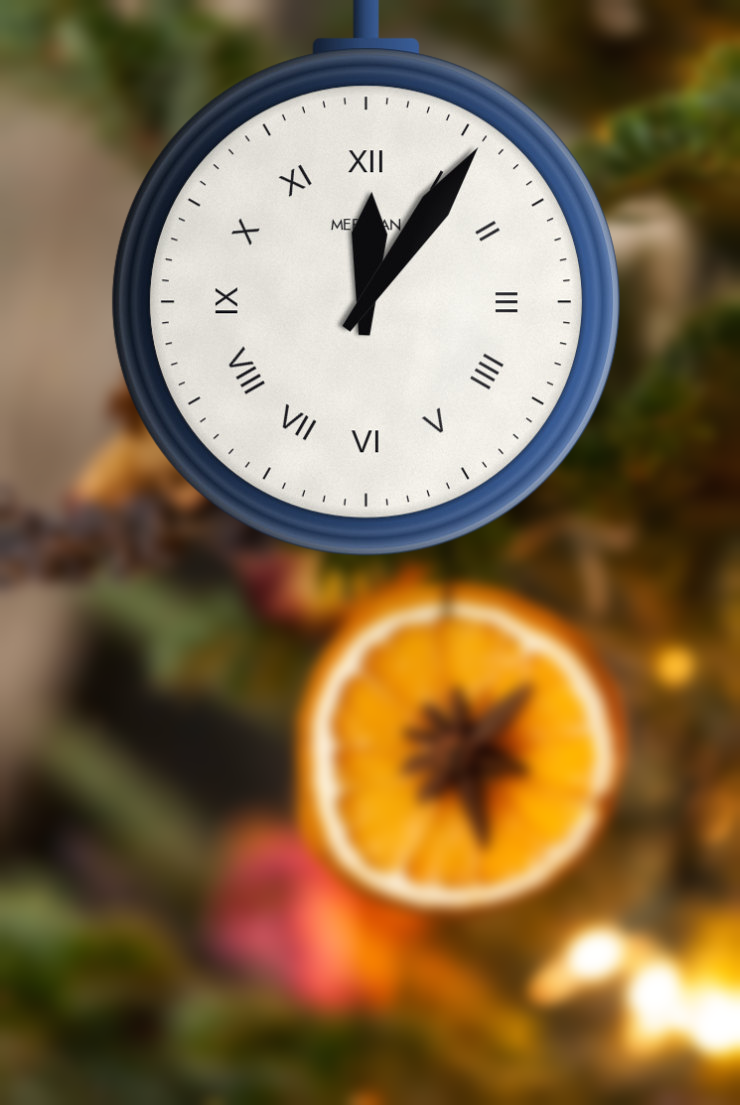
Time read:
h=12 m=6
